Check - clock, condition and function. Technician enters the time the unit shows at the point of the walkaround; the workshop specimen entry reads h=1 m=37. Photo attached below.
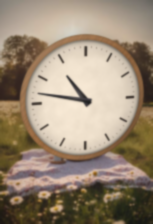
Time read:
h=10 m=47
